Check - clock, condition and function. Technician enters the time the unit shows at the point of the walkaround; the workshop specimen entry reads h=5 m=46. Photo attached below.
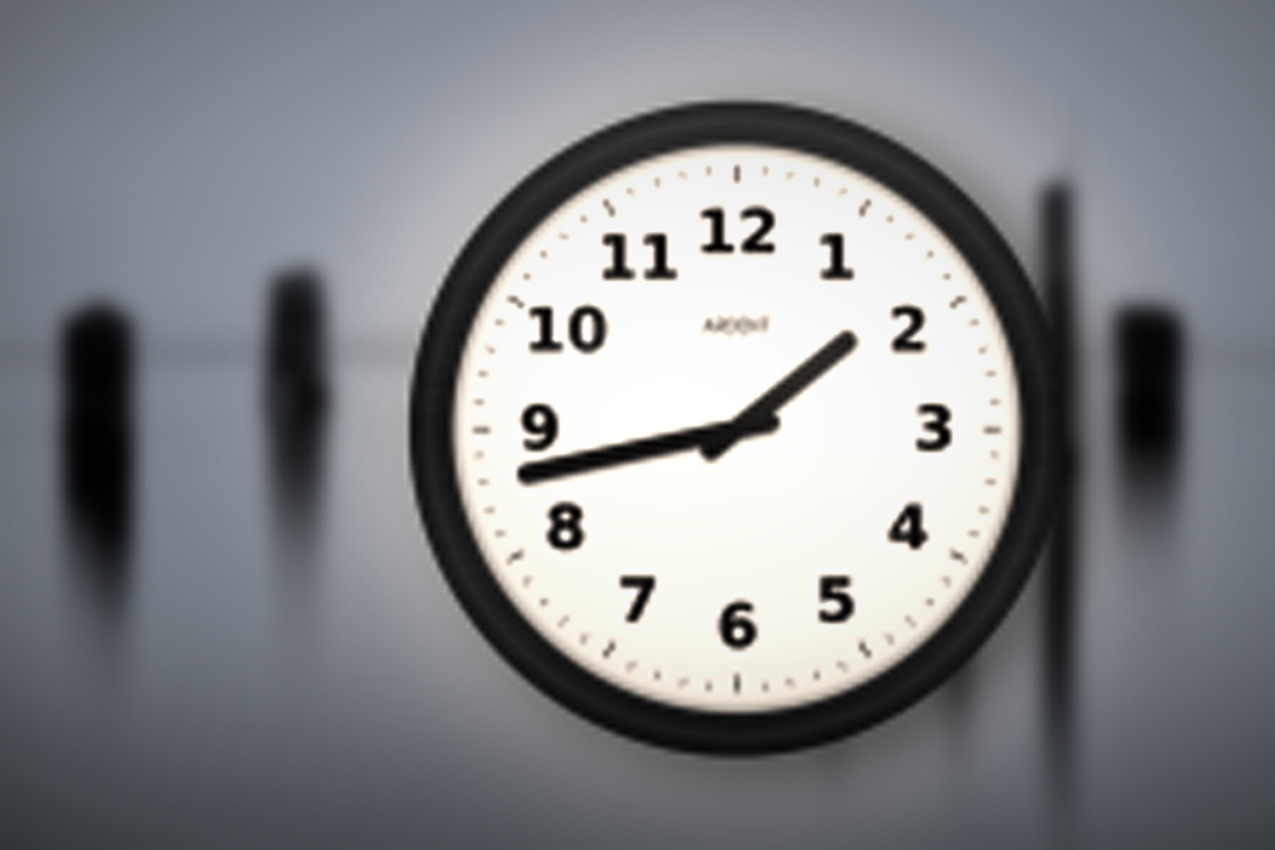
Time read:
h=1 m=43
